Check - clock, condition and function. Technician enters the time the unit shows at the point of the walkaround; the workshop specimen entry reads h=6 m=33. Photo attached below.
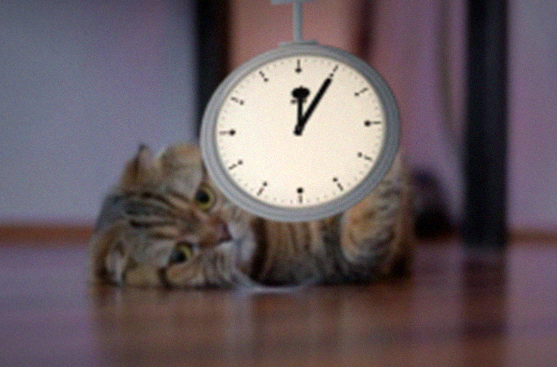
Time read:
h=12 m=5
